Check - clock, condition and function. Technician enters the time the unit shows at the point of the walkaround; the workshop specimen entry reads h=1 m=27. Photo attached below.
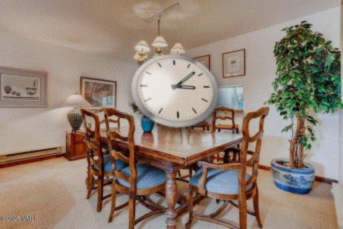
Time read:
h=3 m=8
